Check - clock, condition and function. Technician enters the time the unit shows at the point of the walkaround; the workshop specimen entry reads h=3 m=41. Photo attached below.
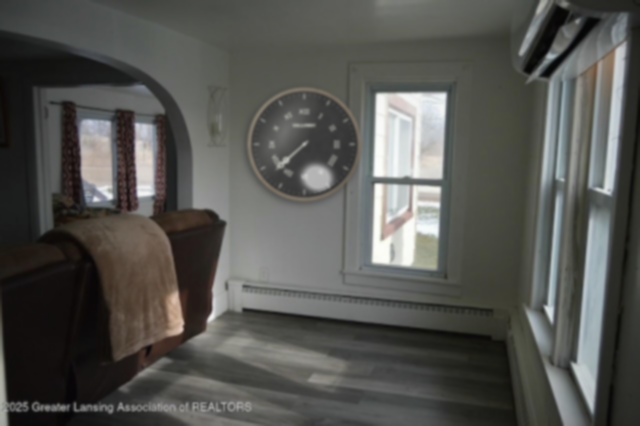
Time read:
h=7 m=38
